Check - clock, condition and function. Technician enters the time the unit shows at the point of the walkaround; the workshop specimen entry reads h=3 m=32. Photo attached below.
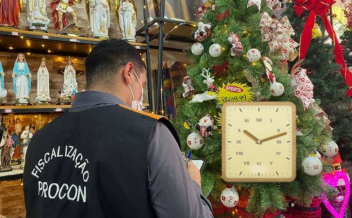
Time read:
h=10 m=12
